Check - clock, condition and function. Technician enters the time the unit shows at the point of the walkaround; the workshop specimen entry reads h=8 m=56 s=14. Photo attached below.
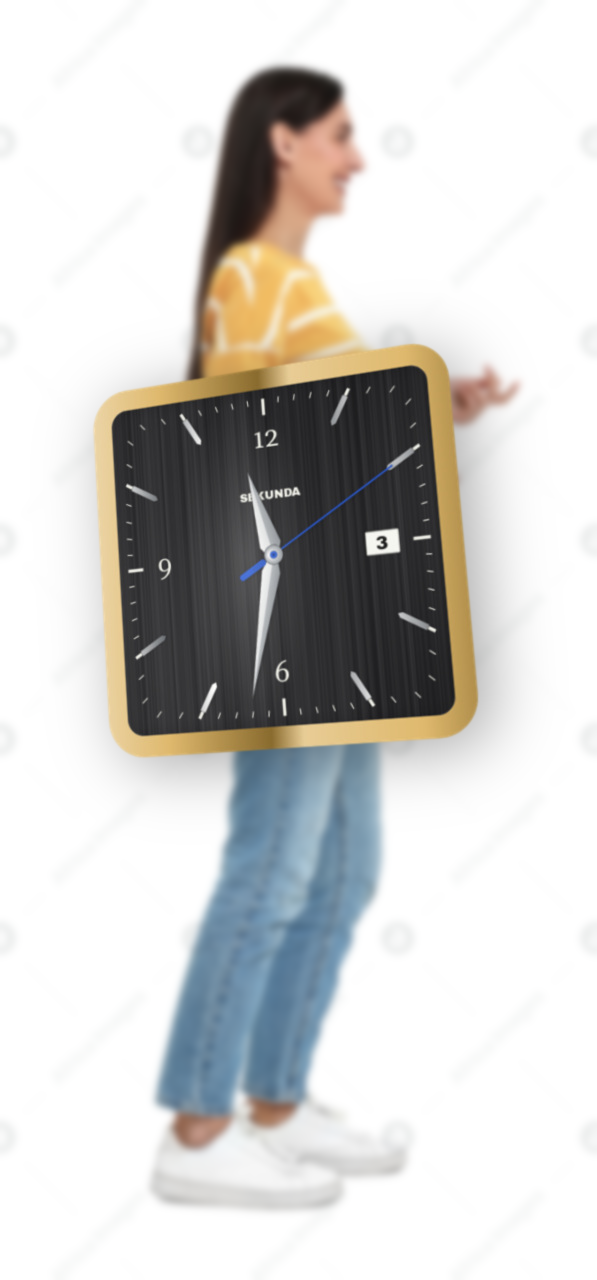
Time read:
h=11 m=32 s=10
